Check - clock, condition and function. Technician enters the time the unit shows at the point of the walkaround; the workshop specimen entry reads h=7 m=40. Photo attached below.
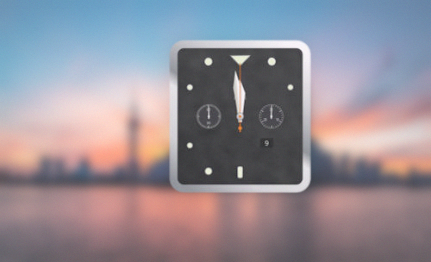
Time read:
h=11 m=59
